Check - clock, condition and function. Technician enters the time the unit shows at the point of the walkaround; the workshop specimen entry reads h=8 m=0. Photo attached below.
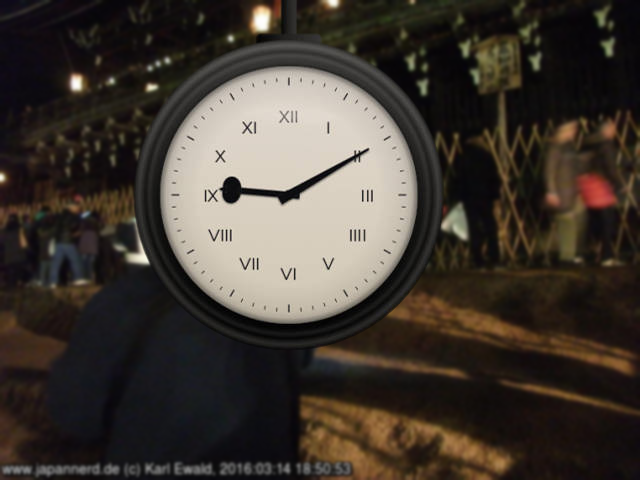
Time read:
h=9 m=10
